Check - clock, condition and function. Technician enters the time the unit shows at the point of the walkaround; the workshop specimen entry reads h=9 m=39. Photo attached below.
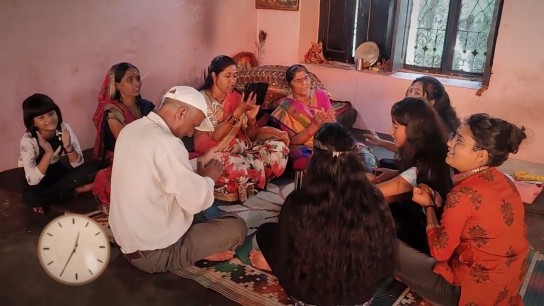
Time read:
h=12 m=35
